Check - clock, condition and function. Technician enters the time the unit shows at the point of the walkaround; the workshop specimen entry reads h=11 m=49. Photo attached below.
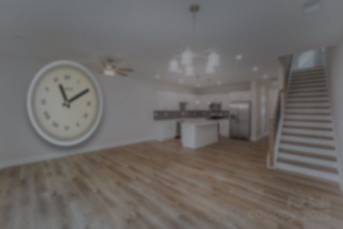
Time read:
h=11 m=10
